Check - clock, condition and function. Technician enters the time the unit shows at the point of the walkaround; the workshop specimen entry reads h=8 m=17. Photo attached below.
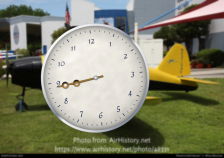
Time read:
h=8 m=44
